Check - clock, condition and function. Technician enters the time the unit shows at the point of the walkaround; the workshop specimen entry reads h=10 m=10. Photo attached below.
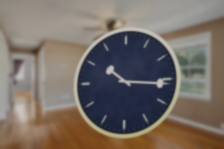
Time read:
h=10 m=16
